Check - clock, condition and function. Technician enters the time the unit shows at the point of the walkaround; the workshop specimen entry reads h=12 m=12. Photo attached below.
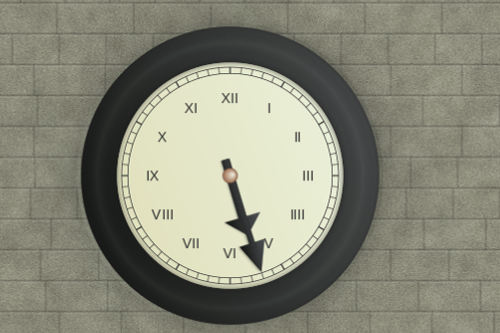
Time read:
h=5 m=27
